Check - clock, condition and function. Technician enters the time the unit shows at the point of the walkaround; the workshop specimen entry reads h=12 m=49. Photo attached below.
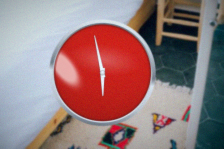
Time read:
h=5 m=58
